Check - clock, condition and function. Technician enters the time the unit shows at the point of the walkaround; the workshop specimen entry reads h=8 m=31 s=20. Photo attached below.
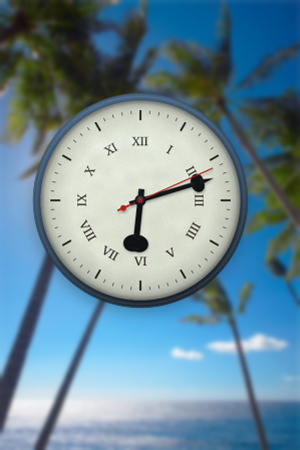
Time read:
h=6 m=12 s=11
